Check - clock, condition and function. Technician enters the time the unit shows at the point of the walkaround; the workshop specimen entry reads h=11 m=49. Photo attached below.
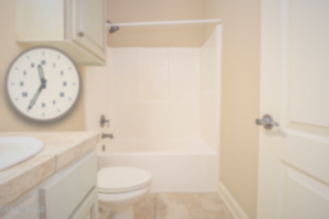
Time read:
h=11 m=35
